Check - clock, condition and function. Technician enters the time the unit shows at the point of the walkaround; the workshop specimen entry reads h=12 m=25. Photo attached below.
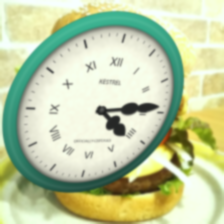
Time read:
h=4 m=14
